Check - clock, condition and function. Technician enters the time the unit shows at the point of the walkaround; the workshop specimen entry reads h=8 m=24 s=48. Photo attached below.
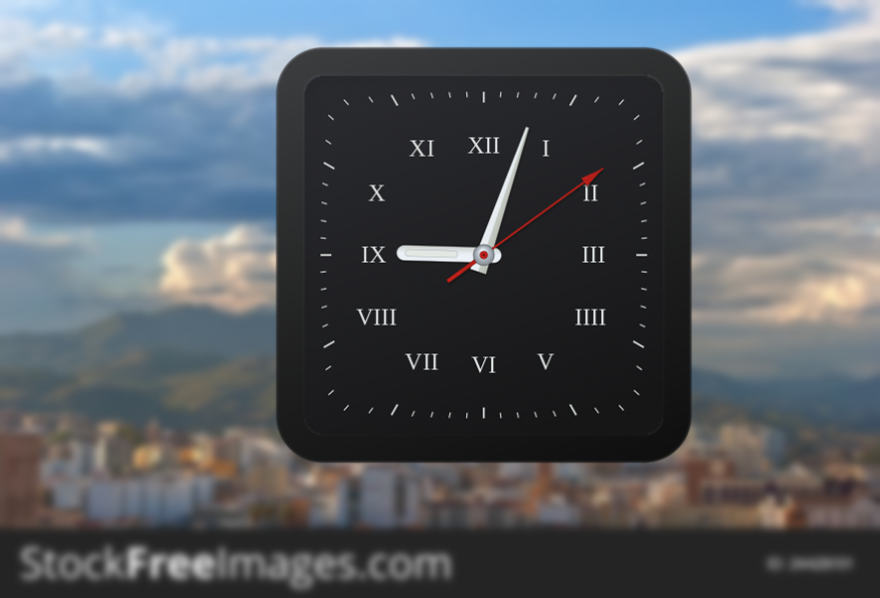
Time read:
h=9 m=3 s=9
